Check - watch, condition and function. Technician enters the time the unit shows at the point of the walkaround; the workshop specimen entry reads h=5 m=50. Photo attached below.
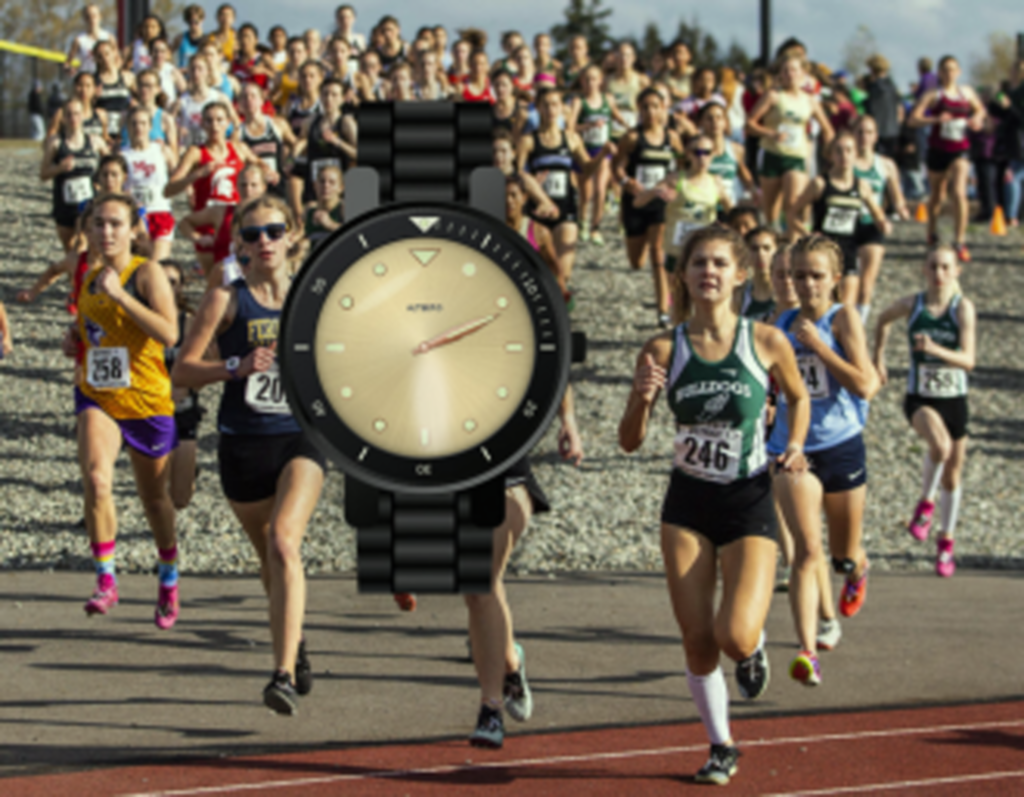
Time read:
h=2 m=11
